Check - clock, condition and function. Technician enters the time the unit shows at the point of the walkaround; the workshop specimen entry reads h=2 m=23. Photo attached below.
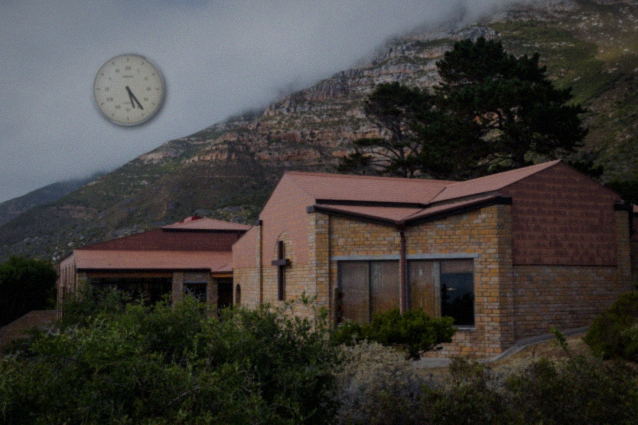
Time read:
h=5 m=24
